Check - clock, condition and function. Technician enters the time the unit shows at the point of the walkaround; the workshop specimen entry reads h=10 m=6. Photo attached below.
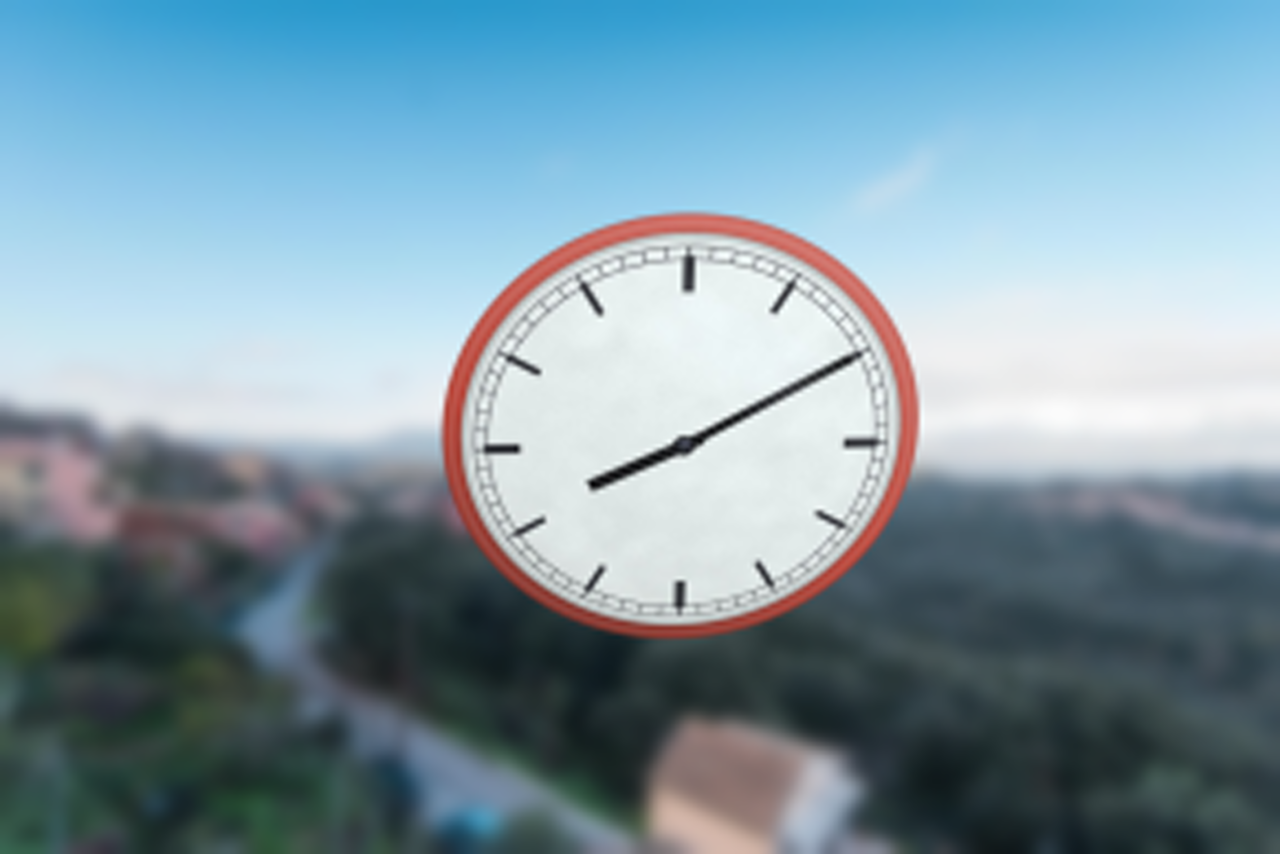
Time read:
h=8 m=10
